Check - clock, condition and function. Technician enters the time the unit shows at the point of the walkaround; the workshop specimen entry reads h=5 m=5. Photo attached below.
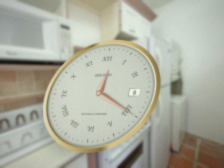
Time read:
h=12 m=20
